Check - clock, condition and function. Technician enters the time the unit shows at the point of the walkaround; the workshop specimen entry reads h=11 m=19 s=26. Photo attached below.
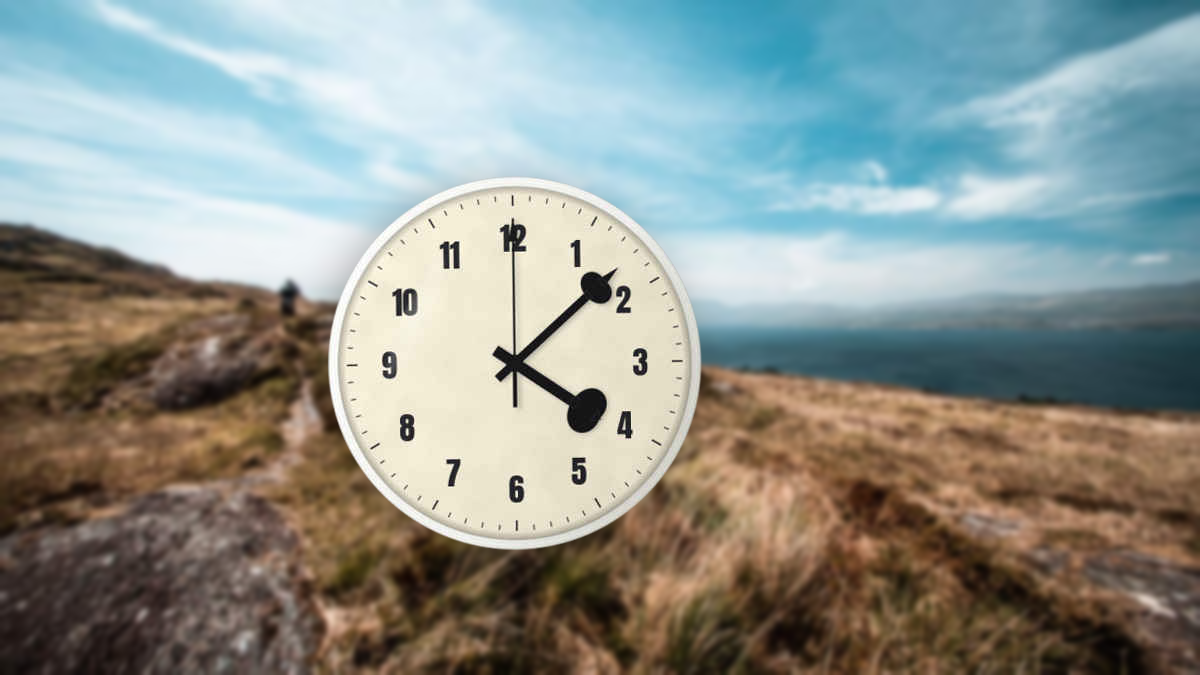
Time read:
h=4 m=8 s=0
